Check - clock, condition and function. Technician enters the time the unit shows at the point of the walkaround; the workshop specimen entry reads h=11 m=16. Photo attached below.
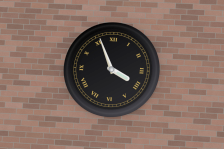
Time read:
h=3 m=56
